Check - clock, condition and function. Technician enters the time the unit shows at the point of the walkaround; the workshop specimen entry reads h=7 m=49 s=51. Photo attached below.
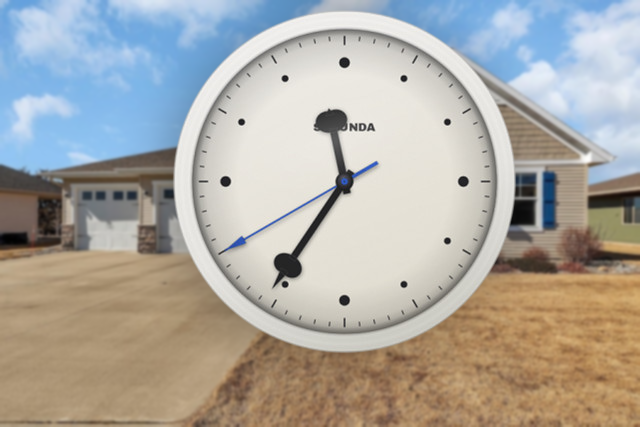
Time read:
h=11 m=35 s=40
